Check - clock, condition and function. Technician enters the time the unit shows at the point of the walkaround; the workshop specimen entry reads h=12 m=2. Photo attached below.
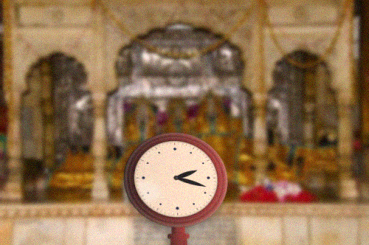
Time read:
h=2 m=18
